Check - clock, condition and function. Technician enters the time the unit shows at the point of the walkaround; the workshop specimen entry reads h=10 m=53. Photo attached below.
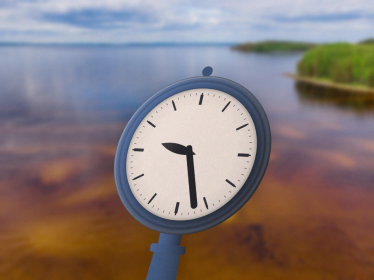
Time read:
h=9 m=27
